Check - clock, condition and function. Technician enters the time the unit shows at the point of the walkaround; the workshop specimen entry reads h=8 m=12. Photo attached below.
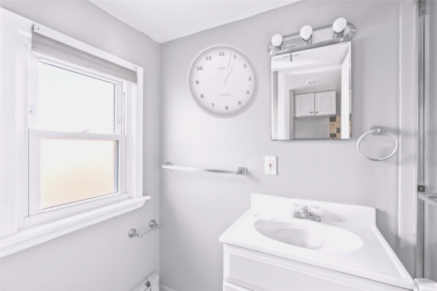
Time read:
h=1 m=3
